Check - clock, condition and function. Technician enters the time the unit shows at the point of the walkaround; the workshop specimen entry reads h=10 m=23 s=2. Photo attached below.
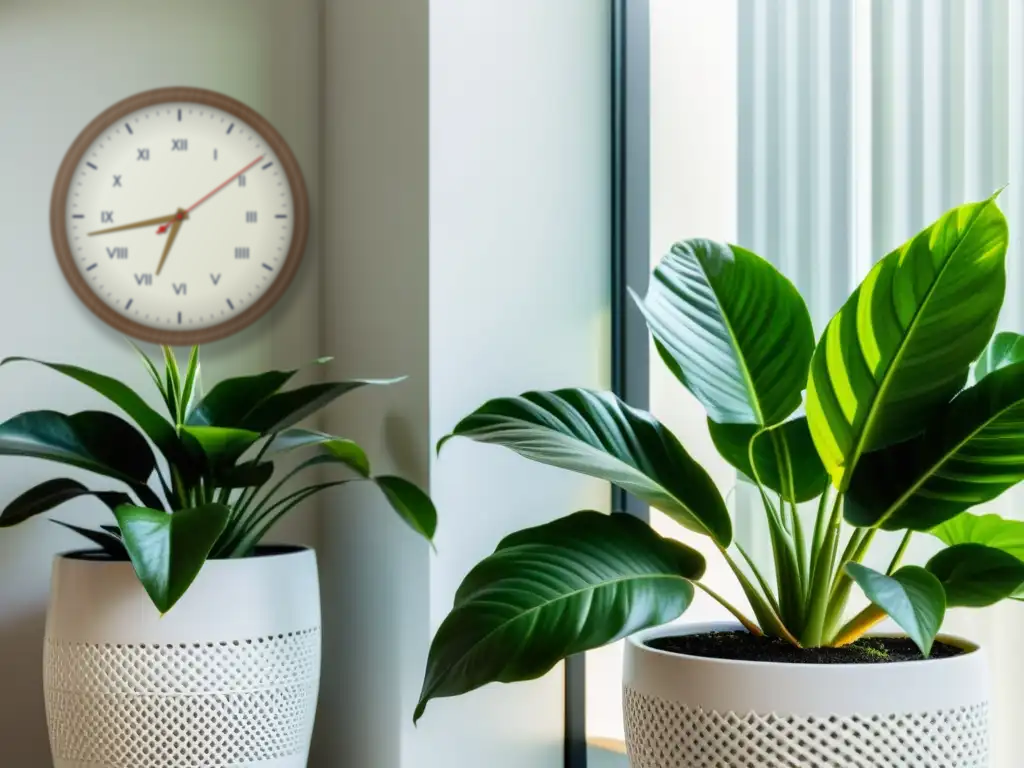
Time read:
h=6 m=43 s=9
